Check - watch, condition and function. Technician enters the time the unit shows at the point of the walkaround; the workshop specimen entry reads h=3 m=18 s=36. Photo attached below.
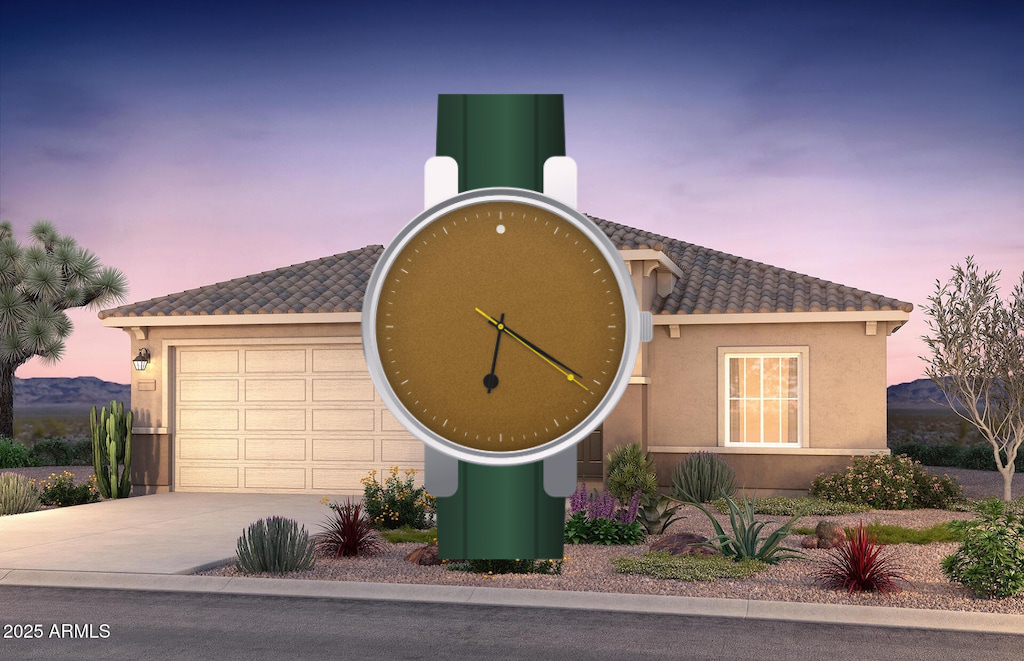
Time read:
h=6 m=20 s=21
